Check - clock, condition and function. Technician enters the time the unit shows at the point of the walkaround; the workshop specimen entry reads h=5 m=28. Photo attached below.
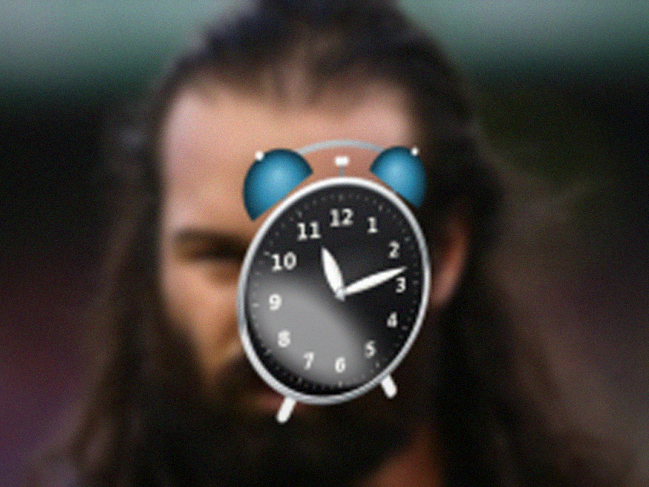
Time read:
h=11 m=13
